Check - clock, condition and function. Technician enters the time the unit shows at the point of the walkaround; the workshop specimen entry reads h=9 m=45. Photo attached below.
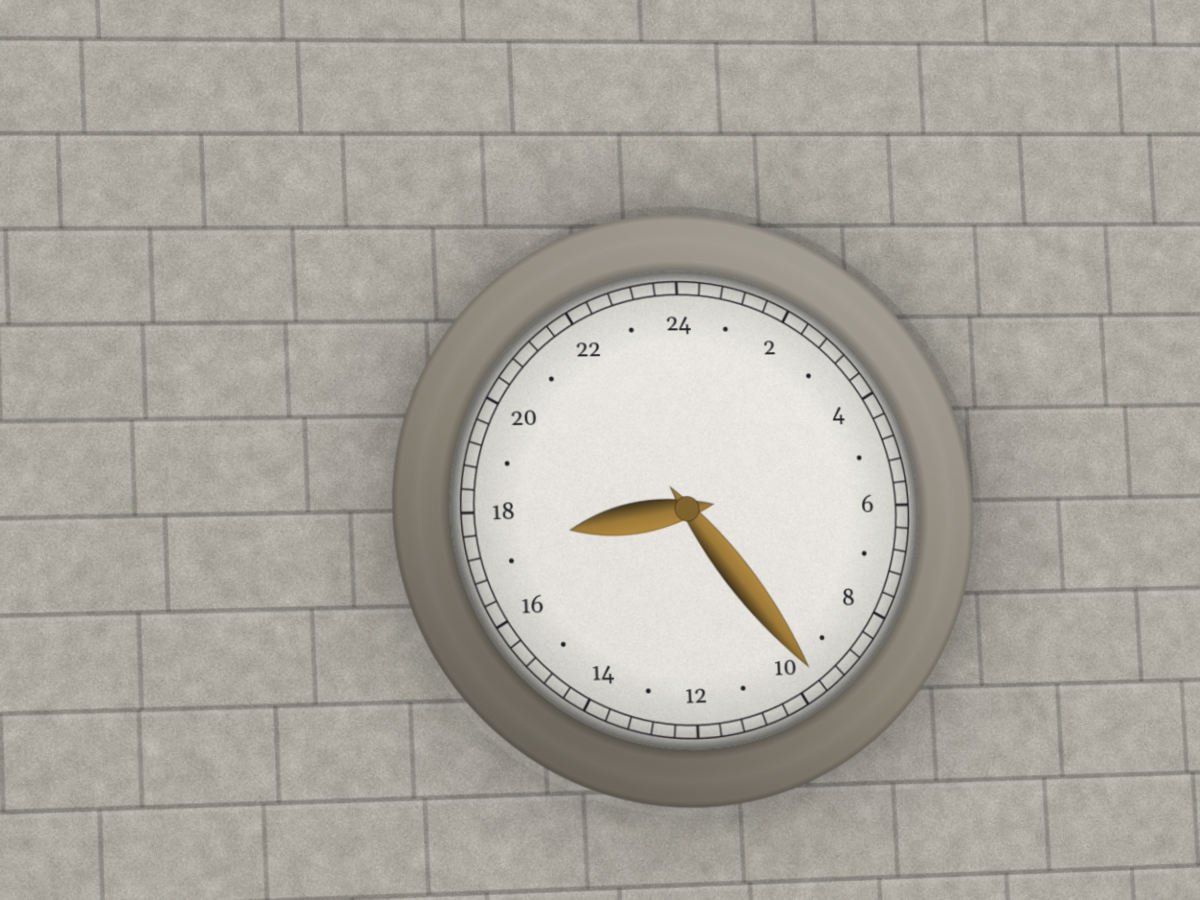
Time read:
h=17 m=24
